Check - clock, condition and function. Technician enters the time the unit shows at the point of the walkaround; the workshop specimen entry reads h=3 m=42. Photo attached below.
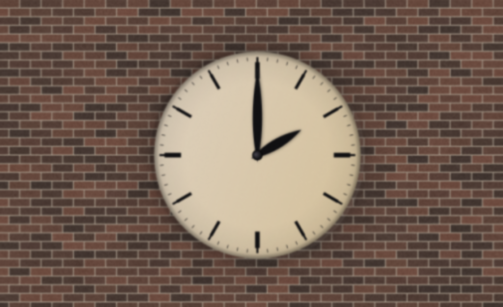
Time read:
h=2 m=0
